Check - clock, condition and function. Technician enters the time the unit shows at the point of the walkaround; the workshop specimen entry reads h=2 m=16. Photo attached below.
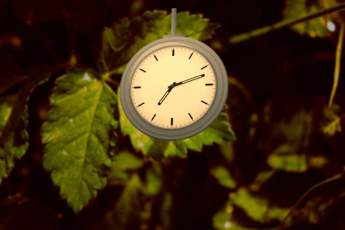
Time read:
h=7 m=12
